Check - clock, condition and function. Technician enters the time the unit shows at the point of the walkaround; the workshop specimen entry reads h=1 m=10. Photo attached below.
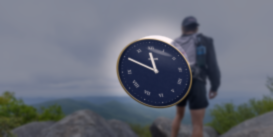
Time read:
h=11 m=50
